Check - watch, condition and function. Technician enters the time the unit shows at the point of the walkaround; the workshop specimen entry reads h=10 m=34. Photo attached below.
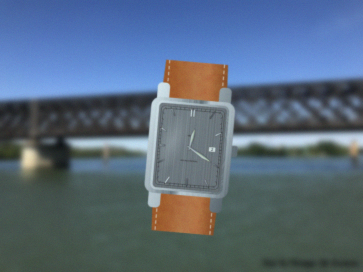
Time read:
h=12 m=20
